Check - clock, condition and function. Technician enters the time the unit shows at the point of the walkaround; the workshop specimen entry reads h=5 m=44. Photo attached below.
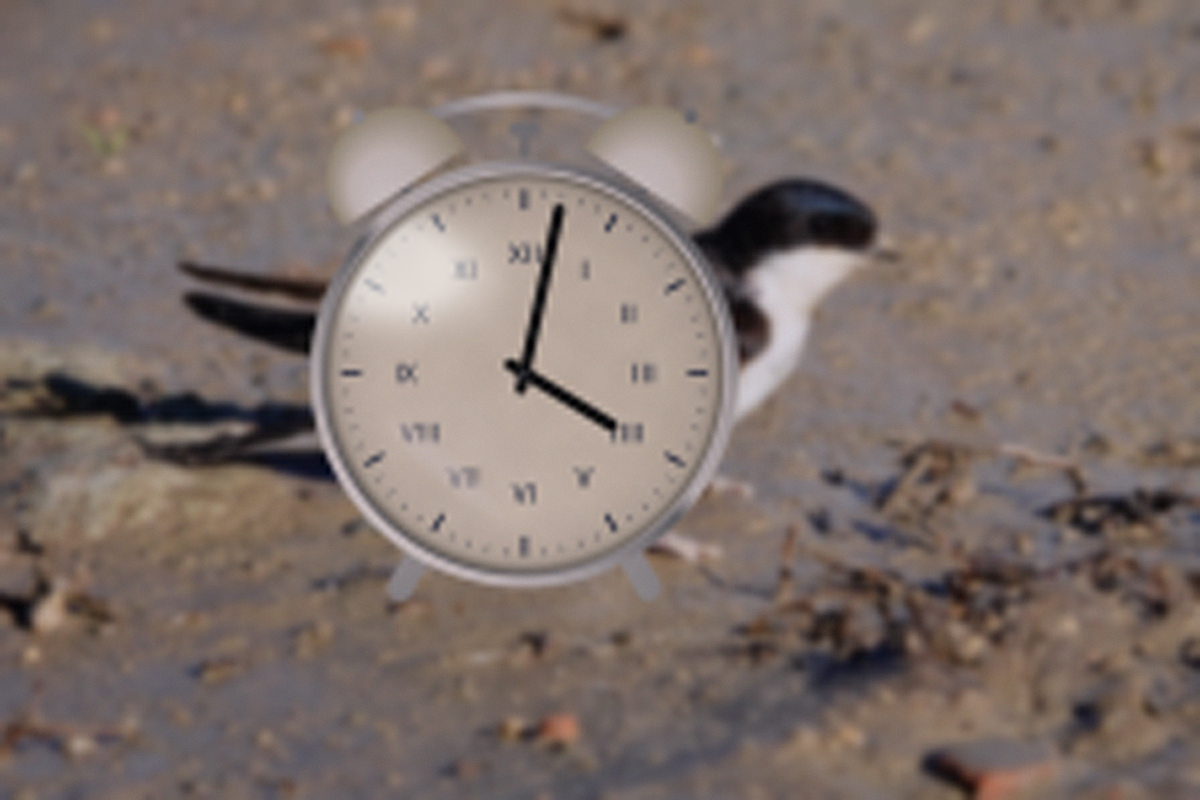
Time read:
h=4 m=2
